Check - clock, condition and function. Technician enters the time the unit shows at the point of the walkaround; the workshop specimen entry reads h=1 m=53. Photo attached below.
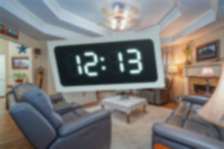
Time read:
h=12 m=13
